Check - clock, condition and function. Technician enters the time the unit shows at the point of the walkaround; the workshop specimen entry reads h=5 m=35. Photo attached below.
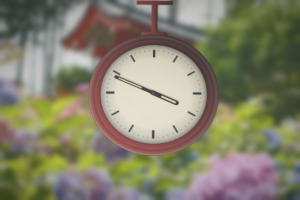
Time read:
h=3 m=49
